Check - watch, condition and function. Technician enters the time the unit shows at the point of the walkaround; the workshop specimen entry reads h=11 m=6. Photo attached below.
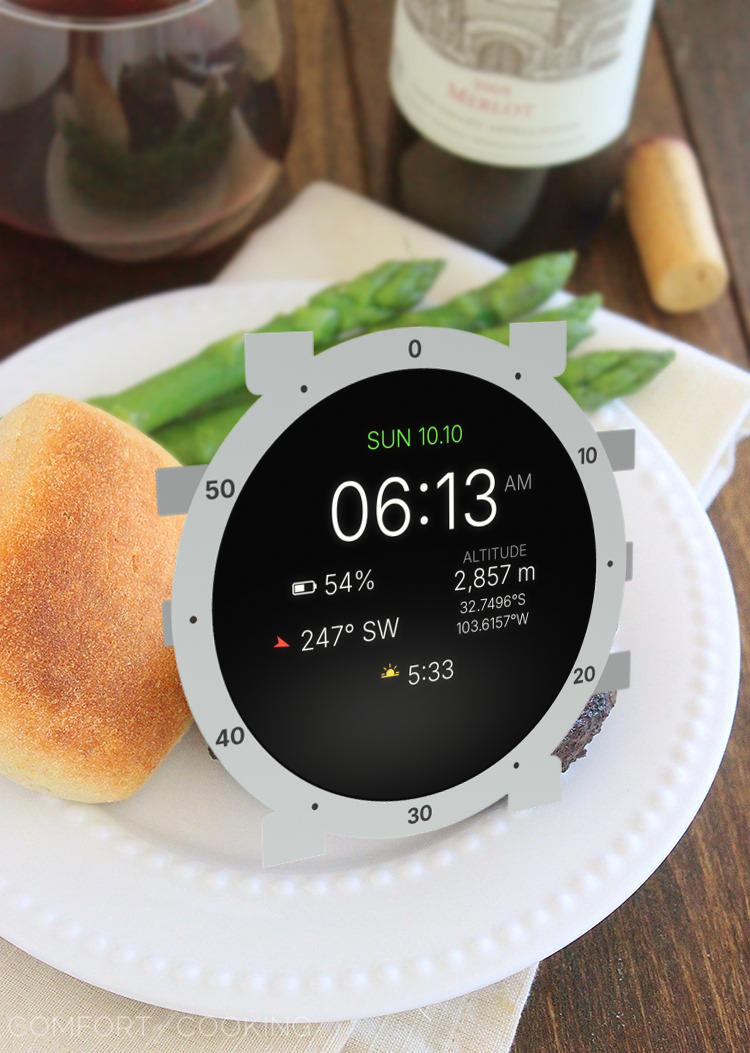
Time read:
h=6 m=13
